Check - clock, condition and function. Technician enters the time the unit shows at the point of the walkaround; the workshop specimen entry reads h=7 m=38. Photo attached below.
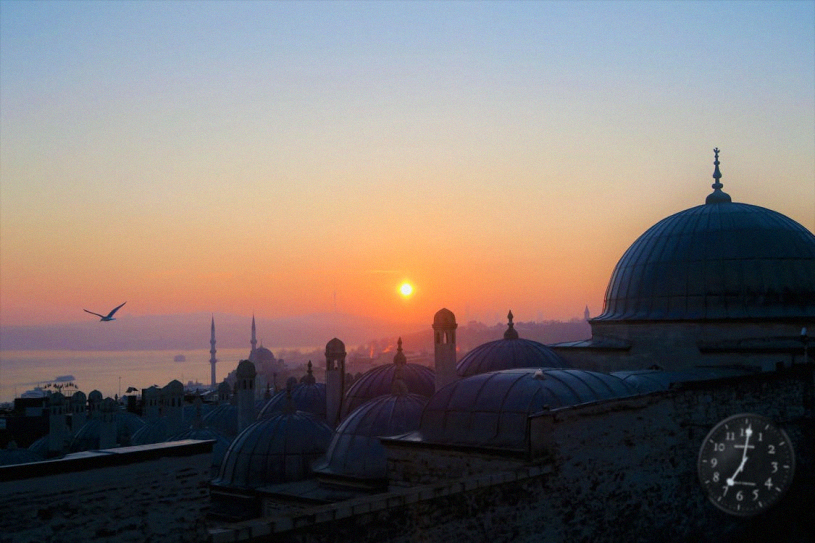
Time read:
h=7 m=1
